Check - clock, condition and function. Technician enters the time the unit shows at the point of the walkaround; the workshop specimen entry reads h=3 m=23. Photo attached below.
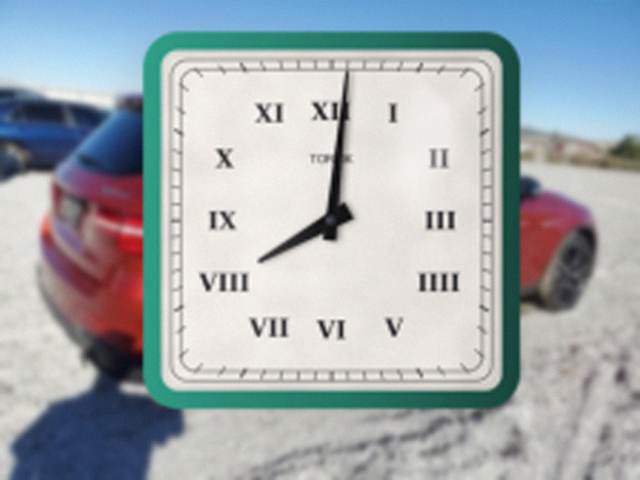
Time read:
h=8 m=1
